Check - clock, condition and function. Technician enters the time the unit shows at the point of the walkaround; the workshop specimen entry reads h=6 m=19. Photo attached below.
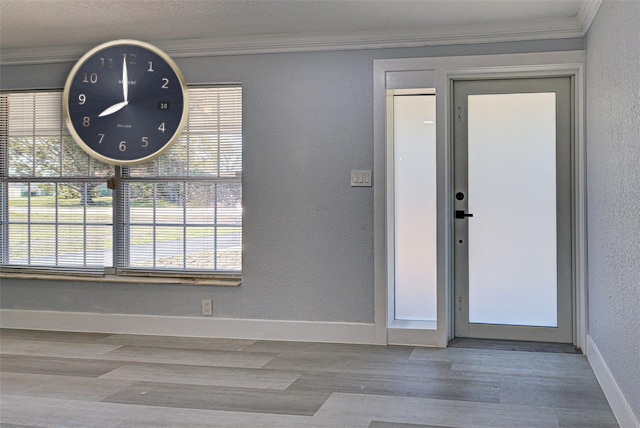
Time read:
h=7 m=59
